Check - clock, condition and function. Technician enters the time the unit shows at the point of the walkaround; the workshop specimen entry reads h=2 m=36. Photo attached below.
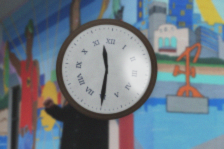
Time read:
h=11 m=30
